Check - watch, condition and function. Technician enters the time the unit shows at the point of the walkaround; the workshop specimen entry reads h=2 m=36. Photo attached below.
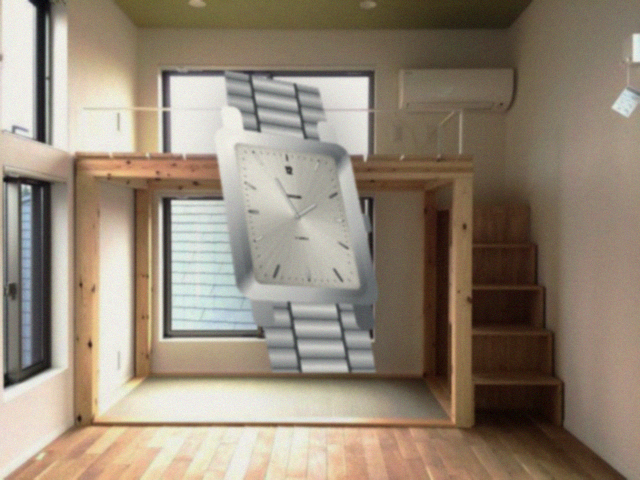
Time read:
h=1 m=56
